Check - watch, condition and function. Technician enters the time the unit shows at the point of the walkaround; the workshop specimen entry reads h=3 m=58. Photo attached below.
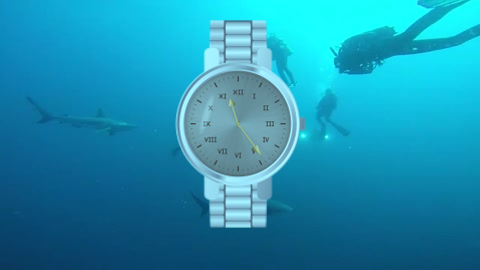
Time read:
h=11 m=24
